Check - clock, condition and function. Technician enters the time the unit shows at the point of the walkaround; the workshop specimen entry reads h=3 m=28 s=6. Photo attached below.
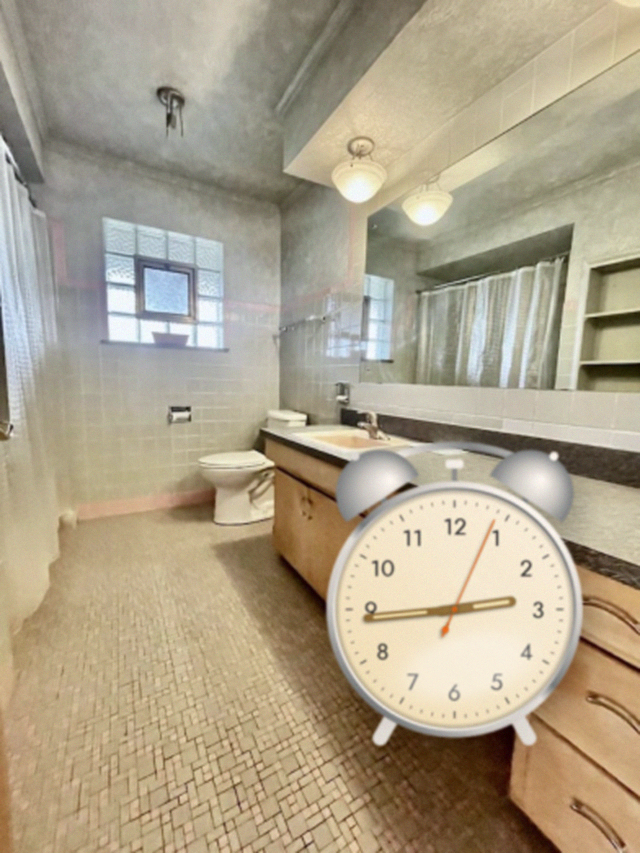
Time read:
h=2 m=44 s=4
